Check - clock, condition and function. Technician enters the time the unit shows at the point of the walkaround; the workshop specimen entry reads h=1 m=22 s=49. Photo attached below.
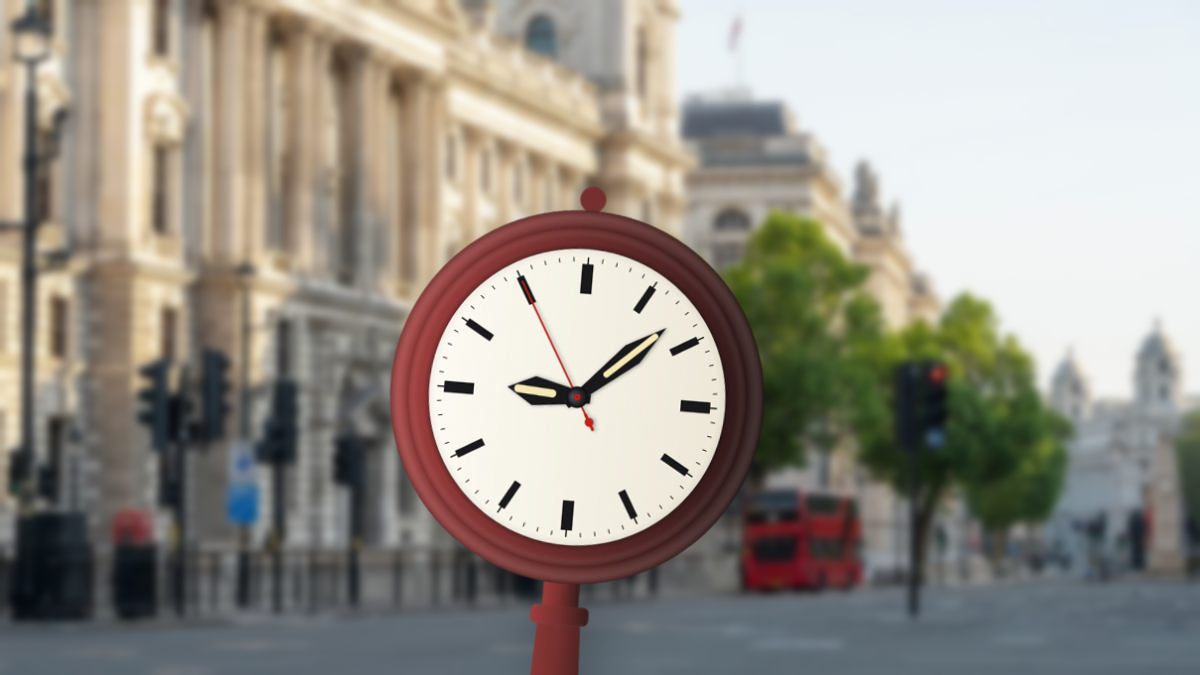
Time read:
h=9 m=7 s=55
